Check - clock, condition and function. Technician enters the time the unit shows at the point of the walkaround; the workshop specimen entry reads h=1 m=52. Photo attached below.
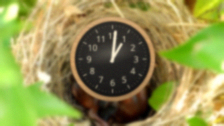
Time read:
h=1 m=1
